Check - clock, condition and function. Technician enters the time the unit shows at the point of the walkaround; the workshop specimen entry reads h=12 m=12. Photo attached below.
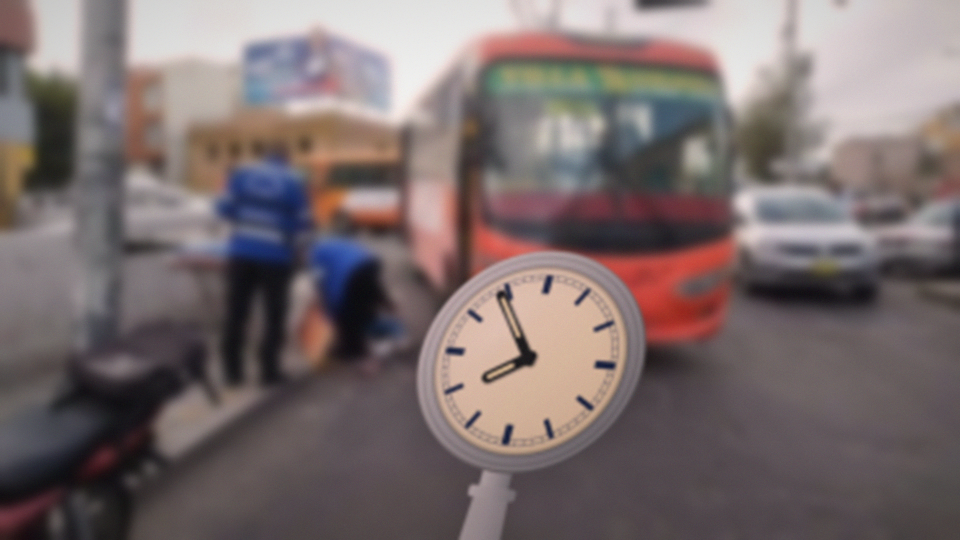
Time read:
h=7 m=54
